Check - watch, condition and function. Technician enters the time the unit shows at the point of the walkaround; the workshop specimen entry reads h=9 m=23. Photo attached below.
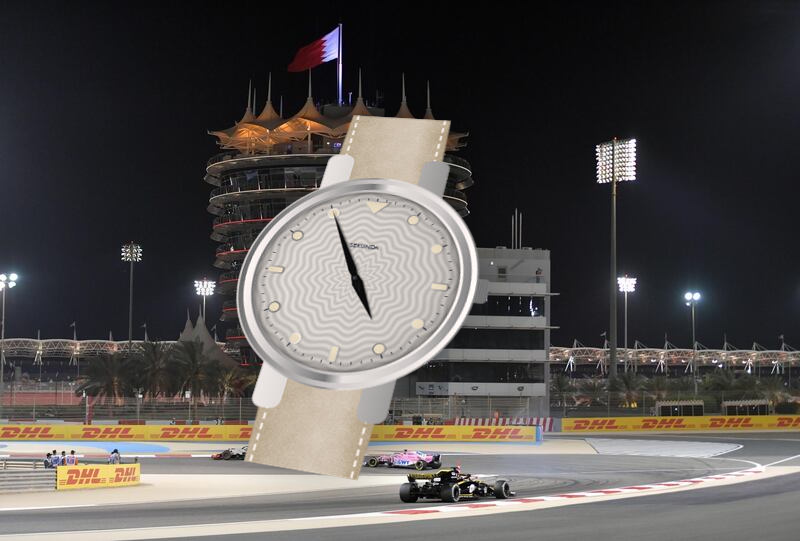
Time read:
h=4 m=55
